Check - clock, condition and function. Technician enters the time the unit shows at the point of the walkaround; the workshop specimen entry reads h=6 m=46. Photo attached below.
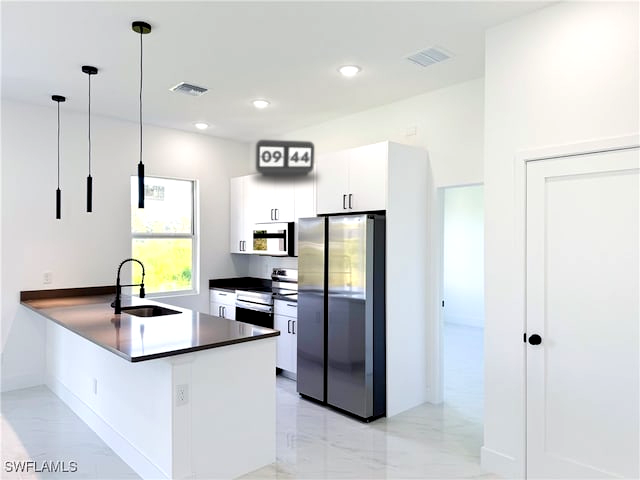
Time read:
h=9 m=44
